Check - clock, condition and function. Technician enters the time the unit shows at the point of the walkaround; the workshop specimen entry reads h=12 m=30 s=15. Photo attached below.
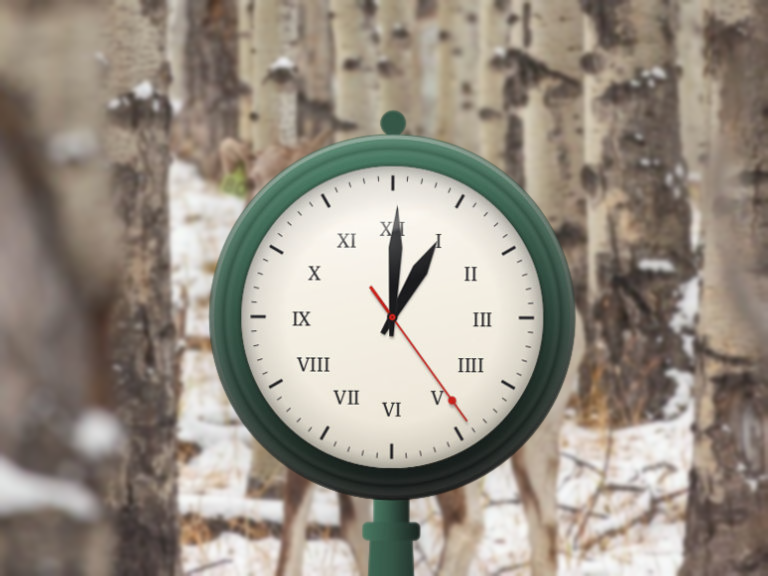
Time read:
h=1 m=0 s=24
